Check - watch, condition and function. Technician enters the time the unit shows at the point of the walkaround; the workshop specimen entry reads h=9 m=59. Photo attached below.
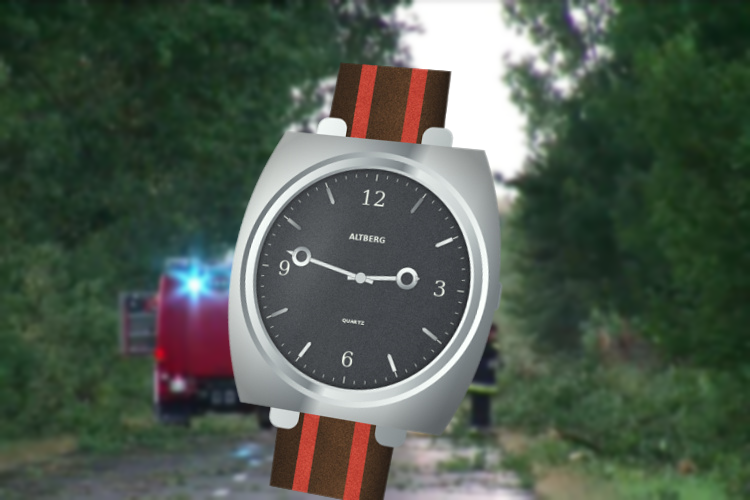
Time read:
h=2 m=47
